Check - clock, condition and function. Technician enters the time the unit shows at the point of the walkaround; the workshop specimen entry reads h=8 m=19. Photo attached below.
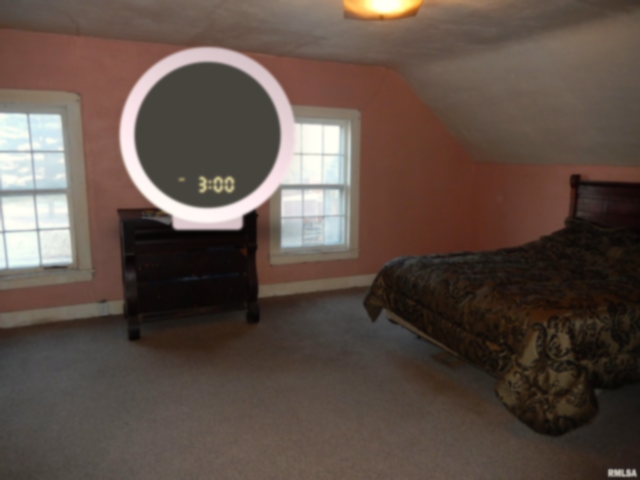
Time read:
h=3 m=0
